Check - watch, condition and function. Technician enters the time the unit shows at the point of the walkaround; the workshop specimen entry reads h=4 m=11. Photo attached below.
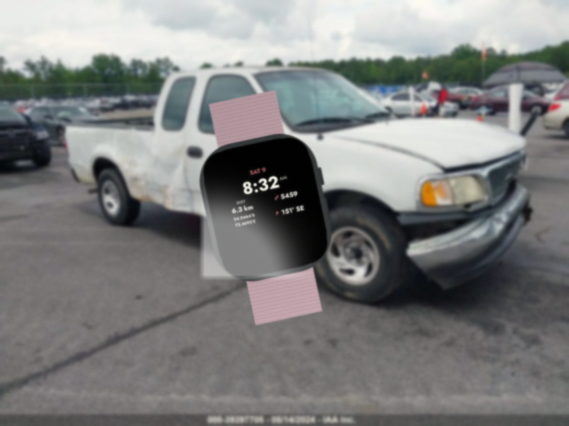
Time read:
h=8 m=32
